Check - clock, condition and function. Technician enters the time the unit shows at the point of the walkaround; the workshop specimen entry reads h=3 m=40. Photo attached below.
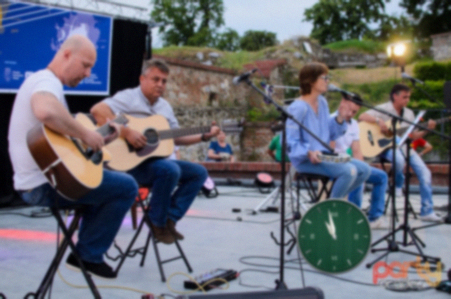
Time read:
h=10 m=58
